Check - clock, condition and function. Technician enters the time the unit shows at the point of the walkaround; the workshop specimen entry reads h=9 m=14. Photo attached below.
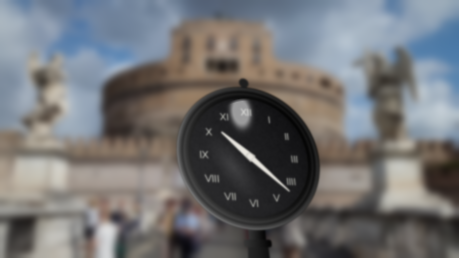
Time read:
h=10 m=22
